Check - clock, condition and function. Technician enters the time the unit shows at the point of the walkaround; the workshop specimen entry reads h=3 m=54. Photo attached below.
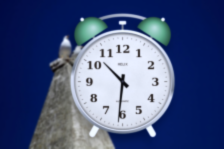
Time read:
h=10 m=31
